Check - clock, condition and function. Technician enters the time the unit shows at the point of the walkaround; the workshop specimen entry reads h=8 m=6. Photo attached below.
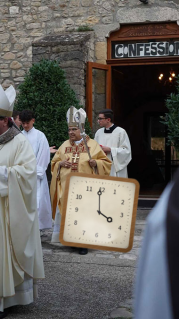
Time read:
h=3 m=59
